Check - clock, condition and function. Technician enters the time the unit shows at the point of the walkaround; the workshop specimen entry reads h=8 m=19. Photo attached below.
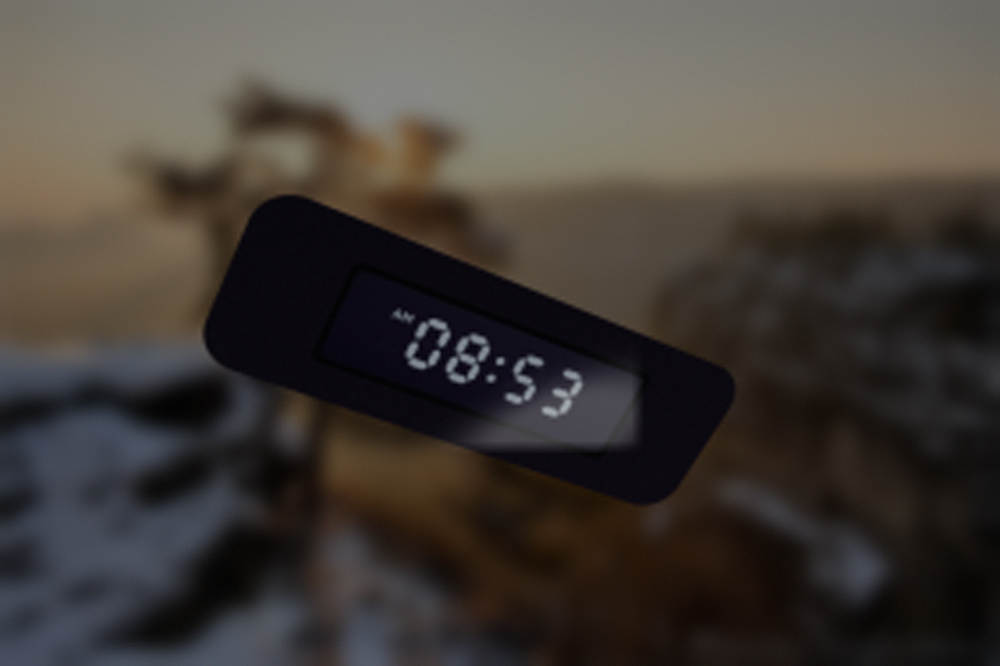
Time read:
h=8 m=53
